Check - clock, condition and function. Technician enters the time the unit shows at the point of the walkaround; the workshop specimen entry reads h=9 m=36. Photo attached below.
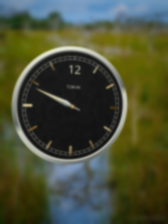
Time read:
h=9 m=49
